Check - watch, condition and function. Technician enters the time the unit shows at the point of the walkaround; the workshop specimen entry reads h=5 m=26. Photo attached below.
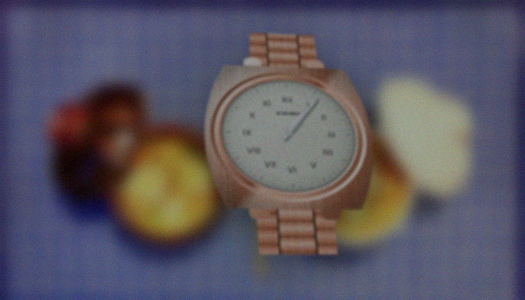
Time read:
h=1 m=6
